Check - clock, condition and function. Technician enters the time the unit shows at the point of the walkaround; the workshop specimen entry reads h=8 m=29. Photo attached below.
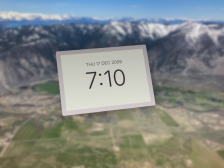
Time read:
h=7 m=10
